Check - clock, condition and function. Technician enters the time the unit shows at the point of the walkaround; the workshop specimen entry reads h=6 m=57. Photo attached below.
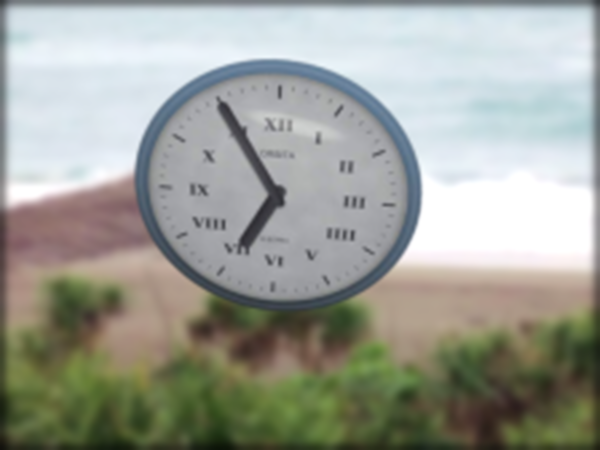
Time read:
h=6 m=55
